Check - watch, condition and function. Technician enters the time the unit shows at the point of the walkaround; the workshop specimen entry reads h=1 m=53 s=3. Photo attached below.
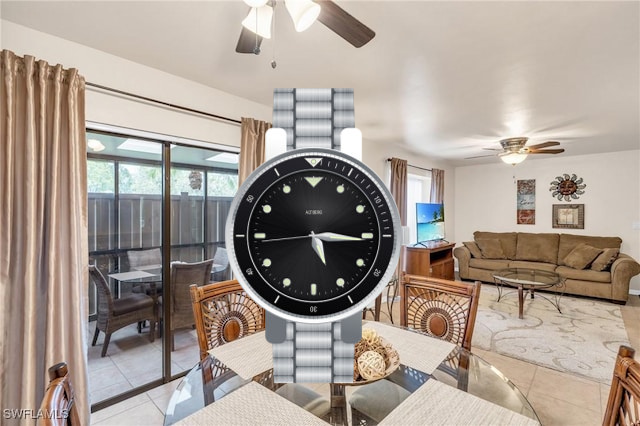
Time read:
h=5 m=15 s=44
